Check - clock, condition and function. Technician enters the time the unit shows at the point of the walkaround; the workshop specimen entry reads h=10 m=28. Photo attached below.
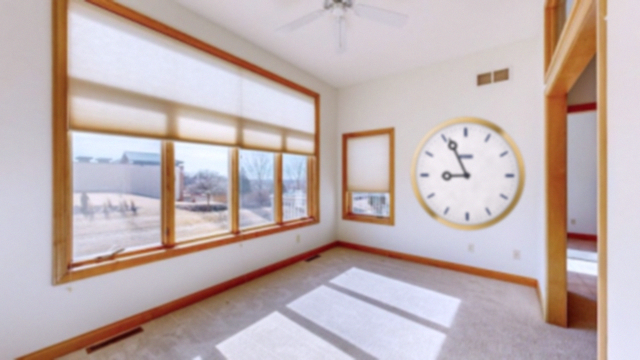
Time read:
h=8 m=56
